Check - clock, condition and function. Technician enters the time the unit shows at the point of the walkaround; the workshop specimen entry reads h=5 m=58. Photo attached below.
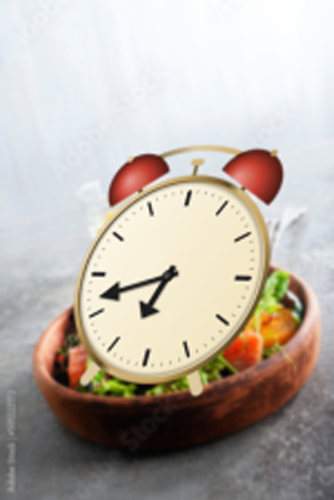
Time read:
h=6 m=42
